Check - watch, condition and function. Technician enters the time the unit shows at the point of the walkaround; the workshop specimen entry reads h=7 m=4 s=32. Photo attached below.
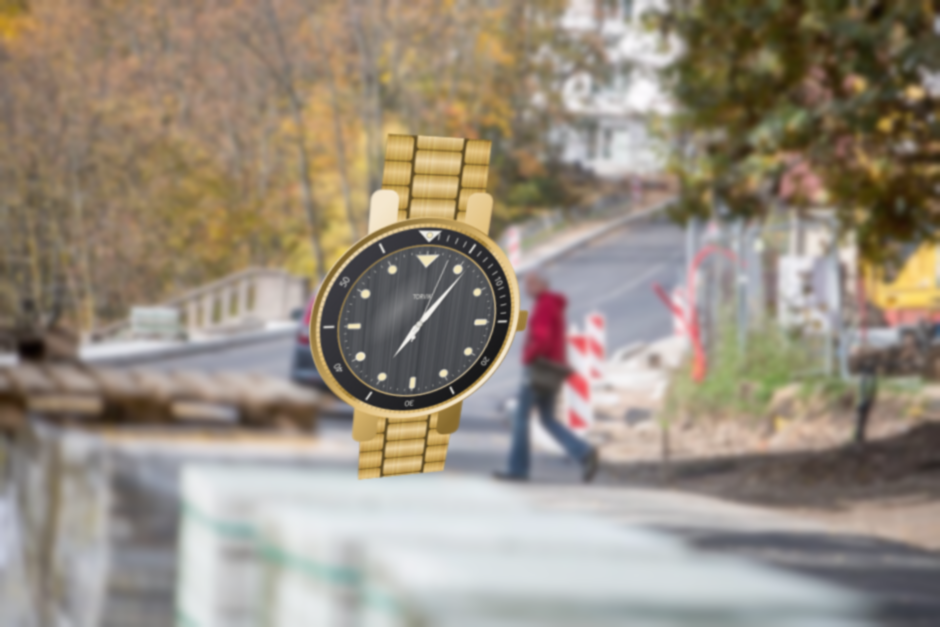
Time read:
h=7 m=6 s=3
